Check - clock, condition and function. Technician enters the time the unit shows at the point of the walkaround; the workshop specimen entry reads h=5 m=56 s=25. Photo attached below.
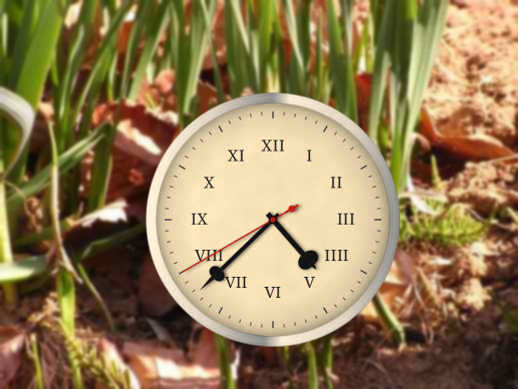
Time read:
h=4 m=37 s=40
